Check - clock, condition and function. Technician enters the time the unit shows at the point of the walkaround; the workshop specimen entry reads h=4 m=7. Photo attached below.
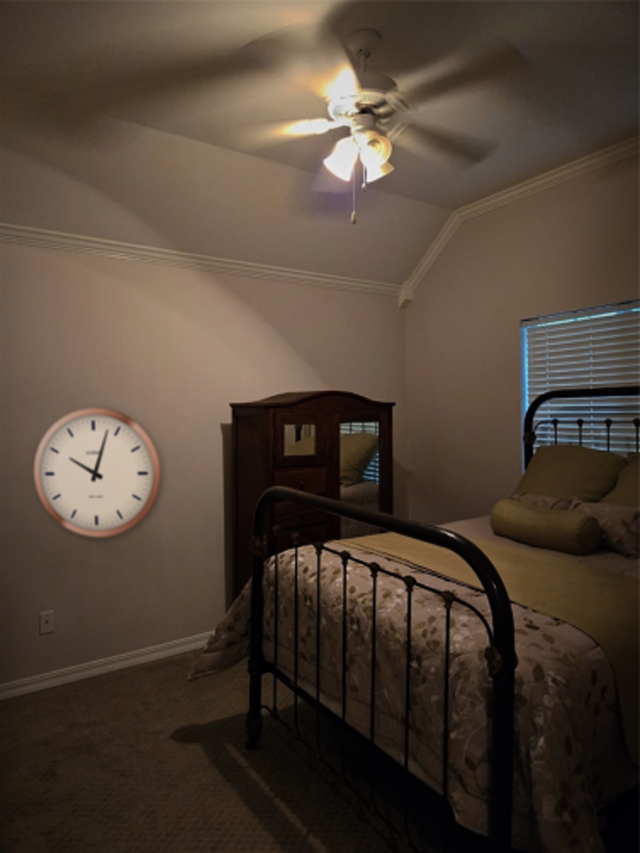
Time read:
h=10 m=3
